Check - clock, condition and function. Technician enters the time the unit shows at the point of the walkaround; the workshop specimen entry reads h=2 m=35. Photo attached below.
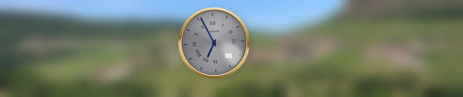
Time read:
h=6 m=56
